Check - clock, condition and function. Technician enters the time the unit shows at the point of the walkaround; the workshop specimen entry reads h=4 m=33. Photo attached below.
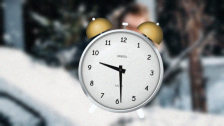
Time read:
h=9 m=29
